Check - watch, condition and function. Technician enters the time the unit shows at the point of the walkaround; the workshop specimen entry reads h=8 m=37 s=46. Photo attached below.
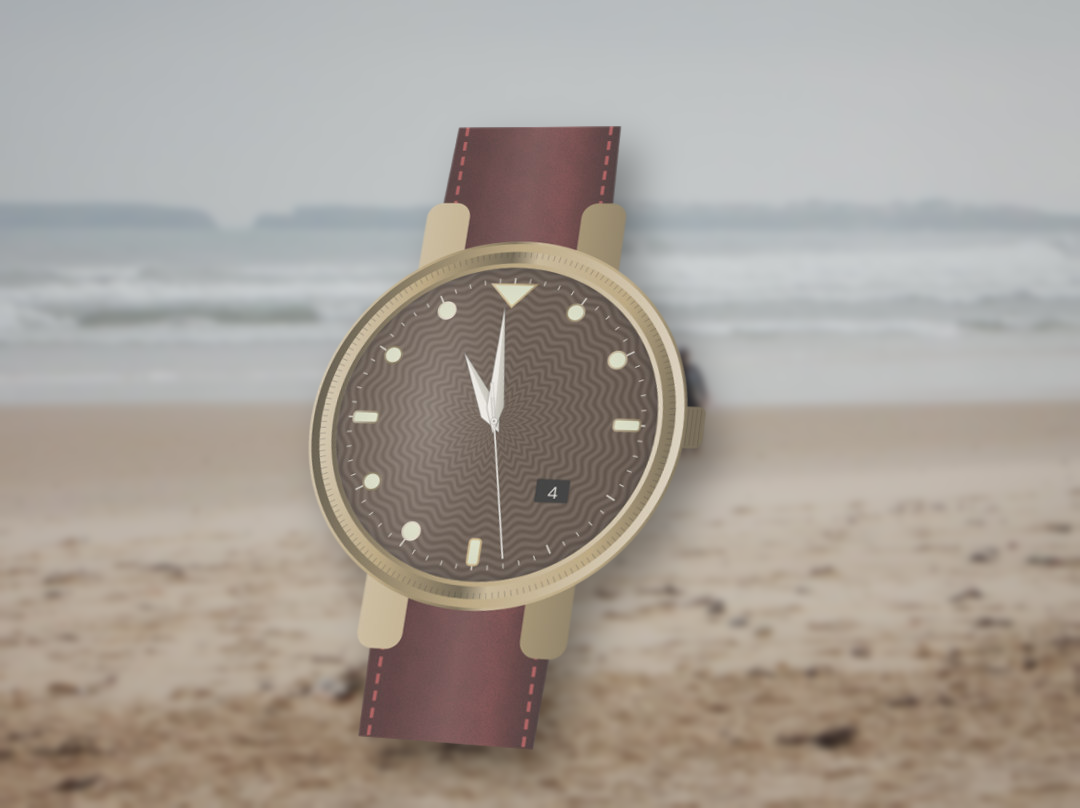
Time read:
h=10 m=59 s=28
